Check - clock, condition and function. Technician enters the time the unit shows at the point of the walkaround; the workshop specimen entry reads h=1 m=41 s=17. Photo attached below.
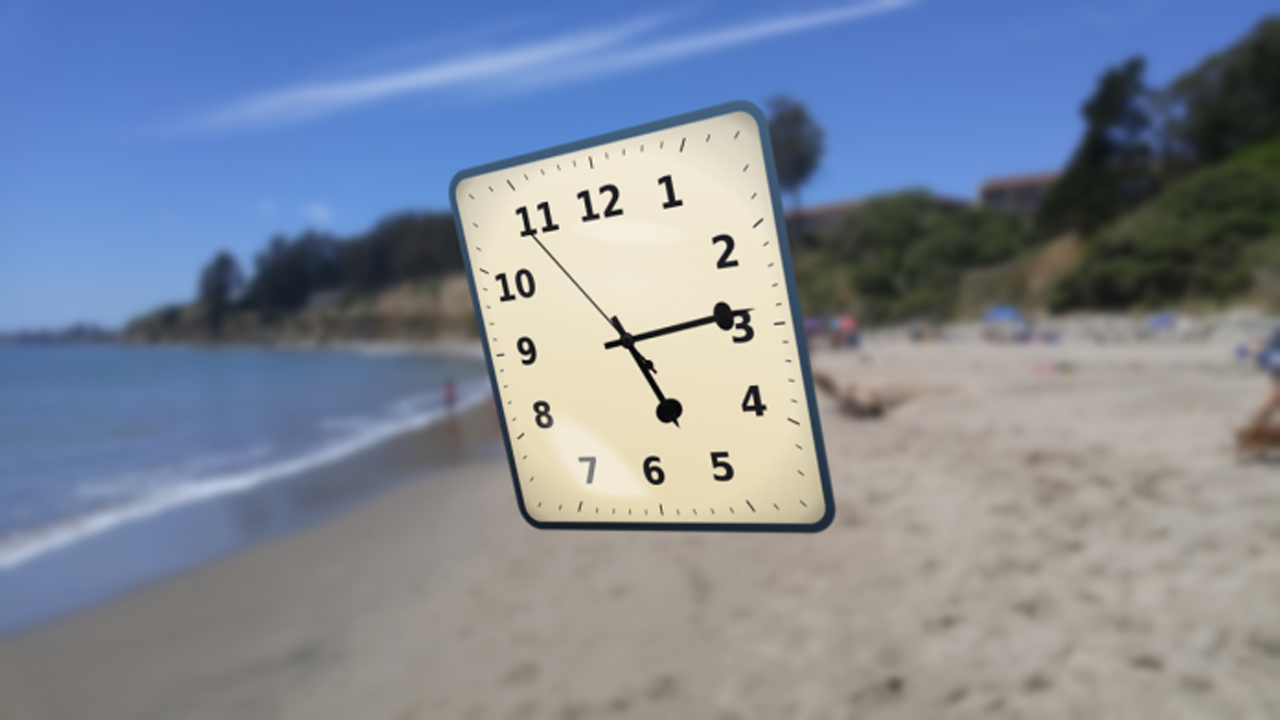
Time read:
h=5 m=13 s=54
